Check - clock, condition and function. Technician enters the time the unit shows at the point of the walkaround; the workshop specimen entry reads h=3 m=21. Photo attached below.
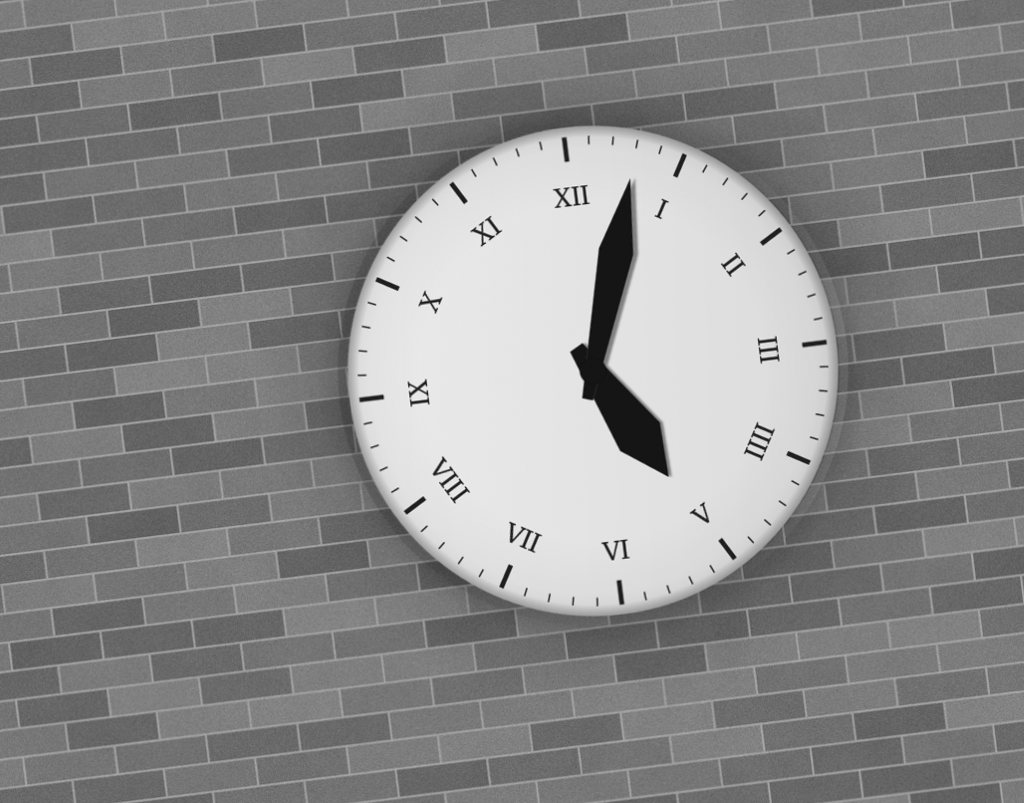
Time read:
h=5 m=3
